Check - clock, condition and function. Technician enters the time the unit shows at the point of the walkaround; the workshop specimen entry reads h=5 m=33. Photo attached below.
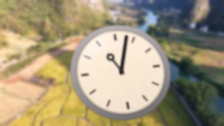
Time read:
h=11 m=3
